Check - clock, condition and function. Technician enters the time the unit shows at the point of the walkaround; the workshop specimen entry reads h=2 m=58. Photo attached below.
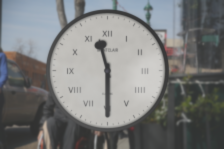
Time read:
h=11 m=30
